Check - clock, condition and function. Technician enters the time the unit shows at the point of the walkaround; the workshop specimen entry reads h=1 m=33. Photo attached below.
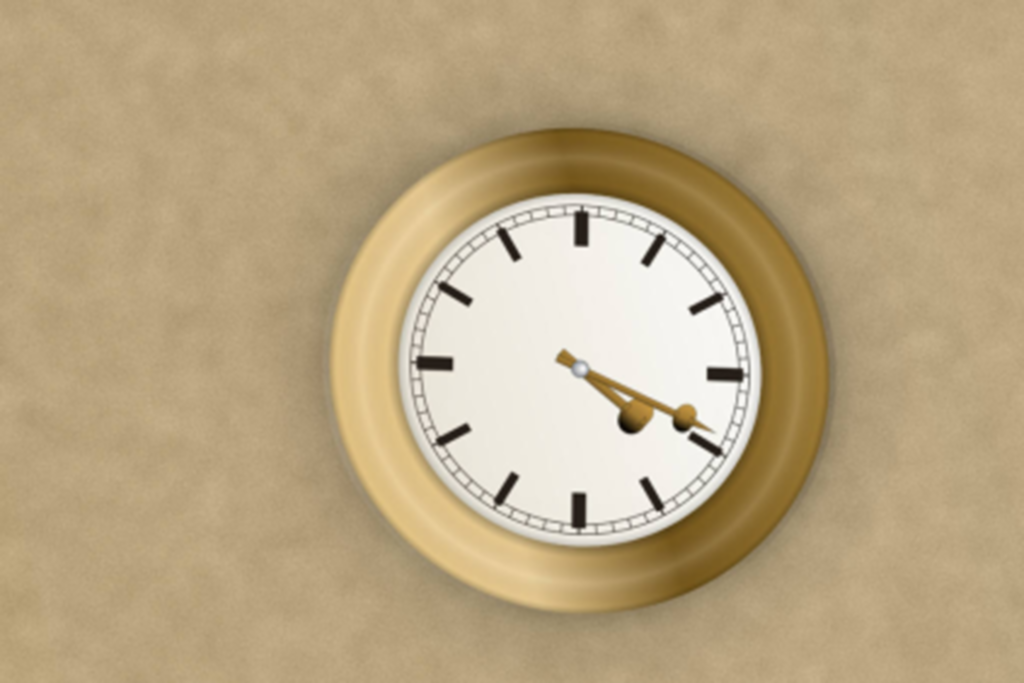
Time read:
h=4 m=19
